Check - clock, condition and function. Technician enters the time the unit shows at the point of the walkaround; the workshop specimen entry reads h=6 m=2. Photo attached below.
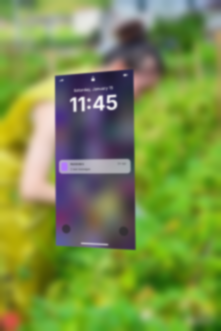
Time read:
h=11 m=45
